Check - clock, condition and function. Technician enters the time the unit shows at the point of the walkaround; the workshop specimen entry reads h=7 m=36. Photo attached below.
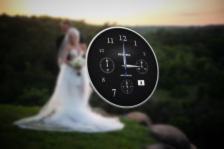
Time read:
h=3 m=0
